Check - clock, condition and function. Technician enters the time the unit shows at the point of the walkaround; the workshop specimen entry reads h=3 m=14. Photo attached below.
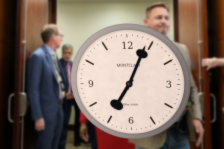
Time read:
h=7 m=4
